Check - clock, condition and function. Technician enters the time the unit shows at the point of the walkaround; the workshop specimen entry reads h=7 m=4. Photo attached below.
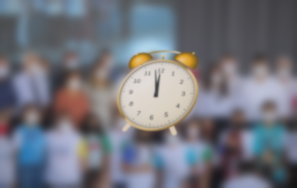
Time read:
h=11 m=58
